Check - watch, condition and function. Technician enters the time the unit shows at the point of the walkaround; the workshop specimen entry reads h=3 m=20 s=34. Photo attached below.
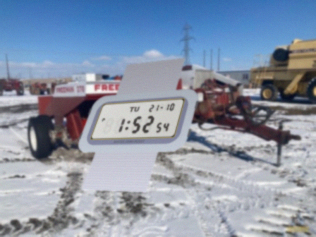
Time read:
h=1 m=52 s=54
